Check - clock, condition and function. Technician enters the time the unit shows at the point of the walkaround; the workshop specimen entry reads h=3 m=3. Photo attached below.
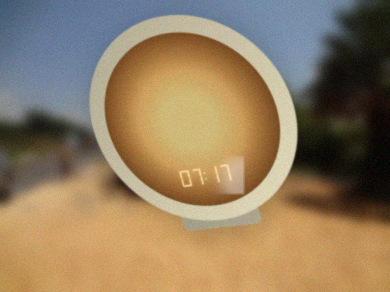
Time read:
h=7 m=17
